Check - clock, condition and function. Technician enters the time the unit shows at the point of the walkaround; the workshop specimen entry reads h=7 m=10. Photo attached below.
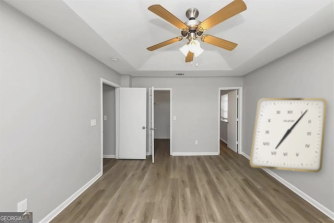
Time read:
h=7 m=6
